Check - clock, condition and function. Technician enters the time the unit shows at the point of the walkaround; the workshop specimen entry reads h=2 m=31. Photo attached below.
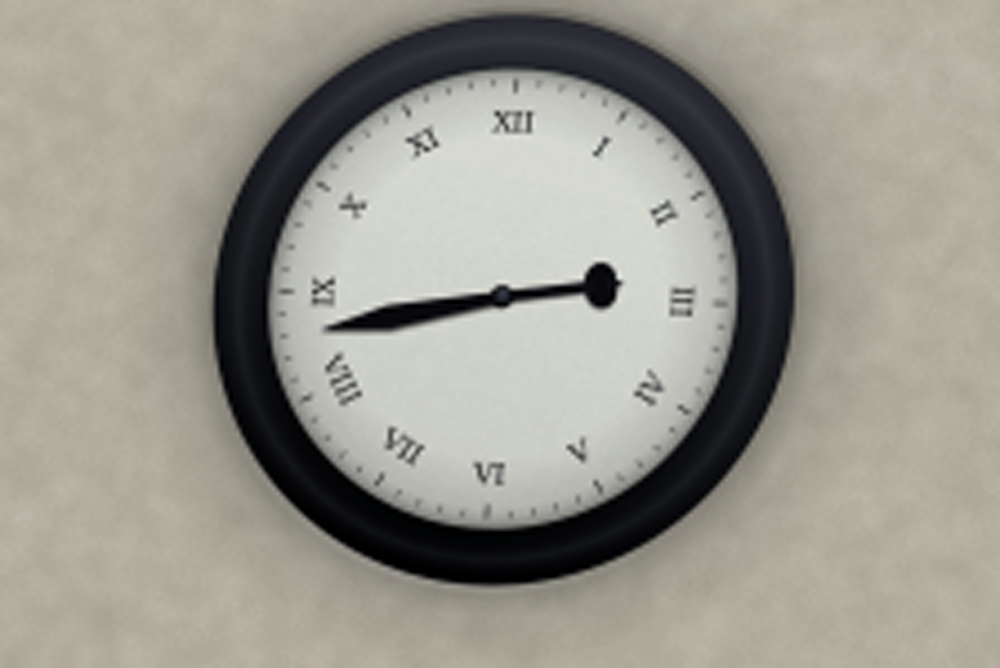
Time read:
h=2 m=43
